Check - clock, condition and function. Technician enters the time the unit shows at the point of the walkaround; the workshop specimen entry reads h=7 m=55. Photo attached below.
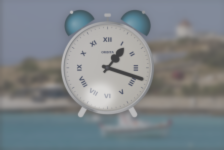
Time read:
h=1 m=18
